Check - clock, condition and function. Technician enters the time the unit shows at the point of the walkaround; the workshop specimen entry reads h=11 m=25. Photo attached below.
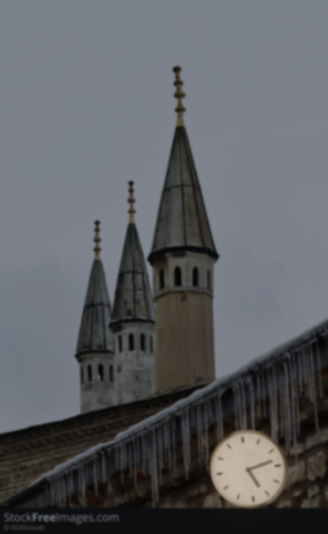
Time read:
h=5 m=13
